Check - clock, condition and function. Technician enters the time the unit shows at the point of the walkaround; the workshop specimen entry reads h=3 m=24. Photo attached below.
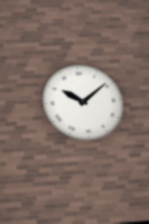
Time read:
h=10 m=9
